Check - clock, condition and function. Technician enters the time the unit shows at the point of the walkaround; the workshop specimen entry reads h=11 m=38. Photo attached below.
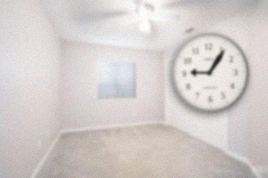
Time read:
h=9 m=6
